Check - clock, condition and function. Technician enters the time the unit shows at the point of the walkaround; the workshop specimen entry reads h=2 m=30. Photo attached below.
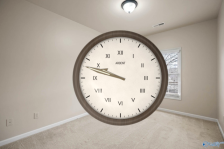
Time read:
h=9 m=48
